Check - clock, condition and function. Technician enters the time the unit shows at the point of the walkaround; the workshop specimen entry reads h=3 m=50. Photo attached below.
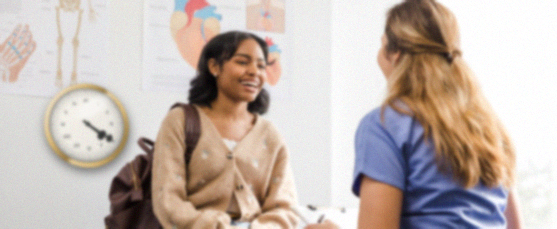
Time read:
h=4 m=21
